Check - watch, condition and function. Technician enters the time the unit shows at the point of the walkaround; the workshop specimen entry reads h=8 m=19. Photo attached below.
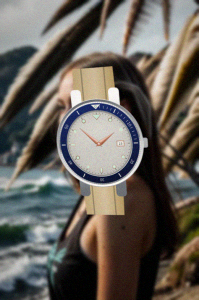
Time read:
h=1 m=52
